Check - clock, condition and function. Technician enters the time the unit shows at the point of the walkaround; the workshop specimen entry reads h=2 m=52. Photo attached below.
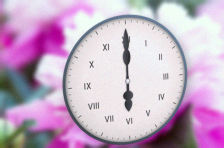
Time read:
h=6 m=0
